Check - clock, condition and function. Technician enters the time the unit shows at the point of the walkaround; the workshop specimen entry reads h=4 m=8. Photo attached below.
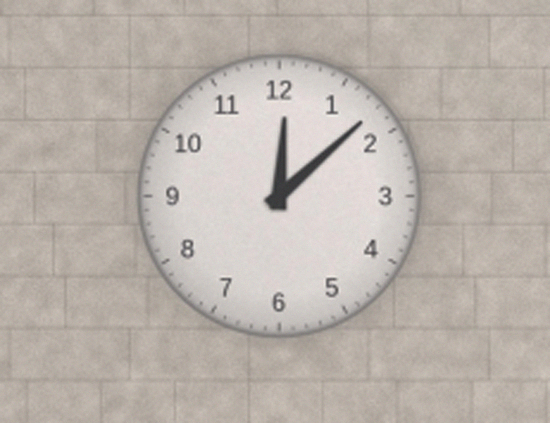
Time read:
h=12 m=8
